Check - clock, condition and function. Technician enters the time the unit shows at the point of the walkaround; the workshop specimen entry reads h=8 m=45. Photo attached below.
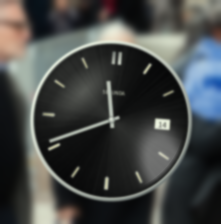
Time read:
h=11 m=41
